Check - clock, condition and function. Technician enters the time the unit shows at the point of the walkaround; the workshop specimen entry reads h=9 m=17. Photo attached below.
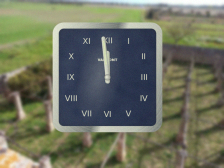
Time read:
h=11 m=59
